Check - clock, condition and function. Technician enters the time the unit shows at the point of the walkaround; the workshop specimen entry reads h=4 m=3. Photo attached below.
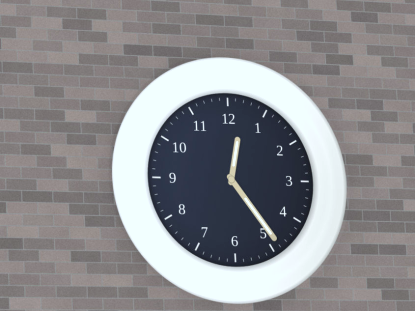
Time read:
h=12 m=24
